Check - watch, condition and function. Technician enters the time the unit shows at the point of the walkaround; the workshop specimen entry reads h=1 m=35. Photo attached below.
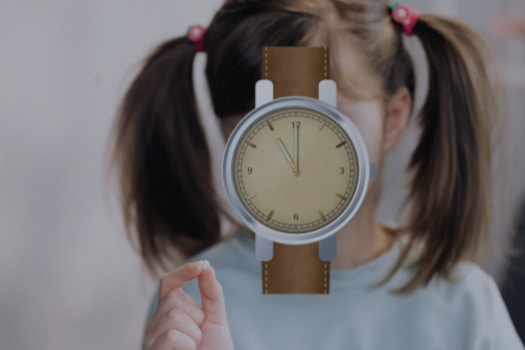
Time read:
h=11 m=0
